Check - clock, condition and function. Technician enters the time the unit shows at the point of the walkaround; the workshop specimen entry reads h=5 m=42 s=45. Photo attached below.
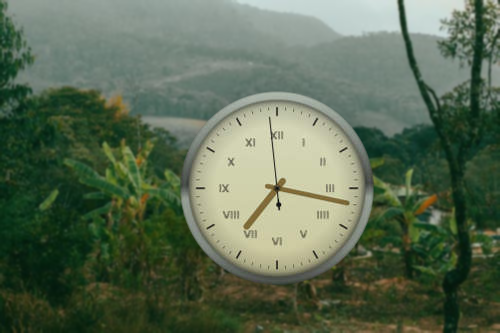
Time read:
h=7 m=16 s=59
